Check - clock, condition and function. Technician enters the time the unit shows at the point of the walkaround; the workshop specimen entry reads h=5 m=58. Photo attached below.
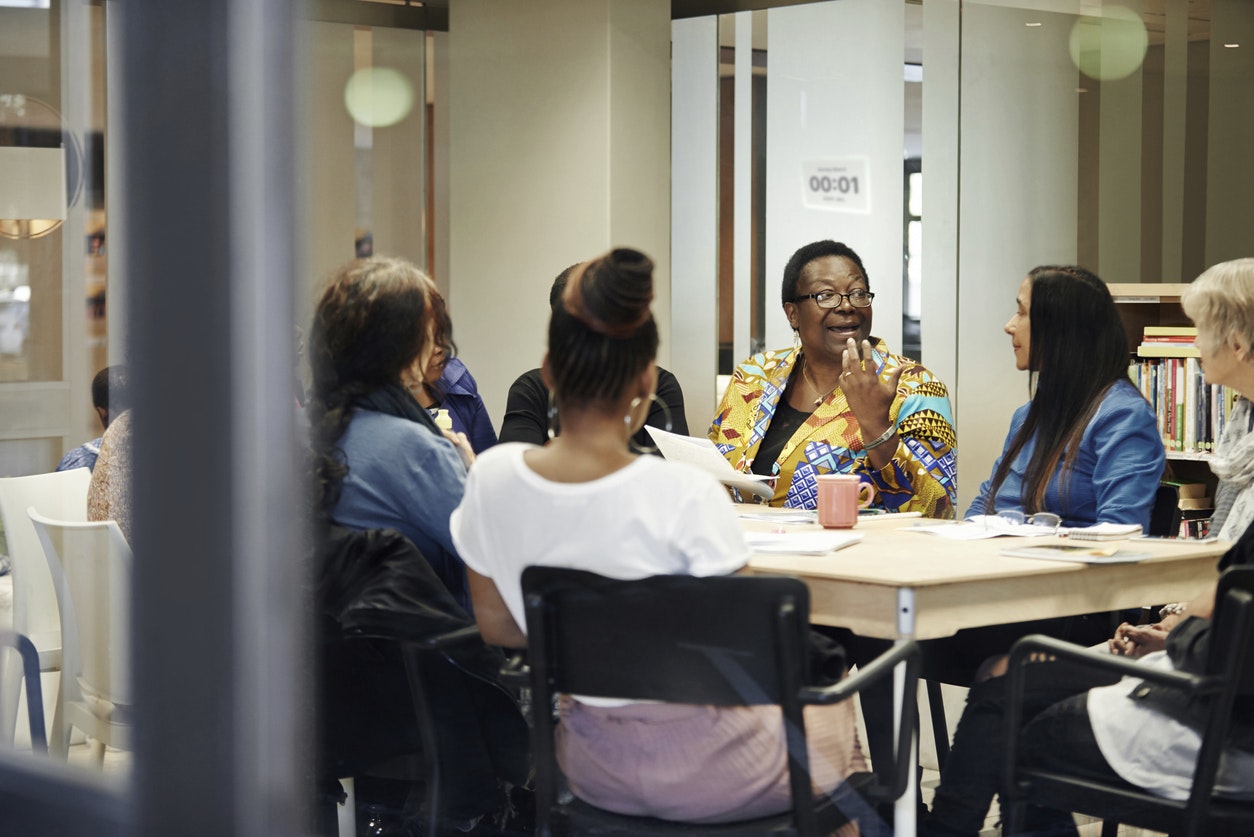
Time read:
h=0 m=1
